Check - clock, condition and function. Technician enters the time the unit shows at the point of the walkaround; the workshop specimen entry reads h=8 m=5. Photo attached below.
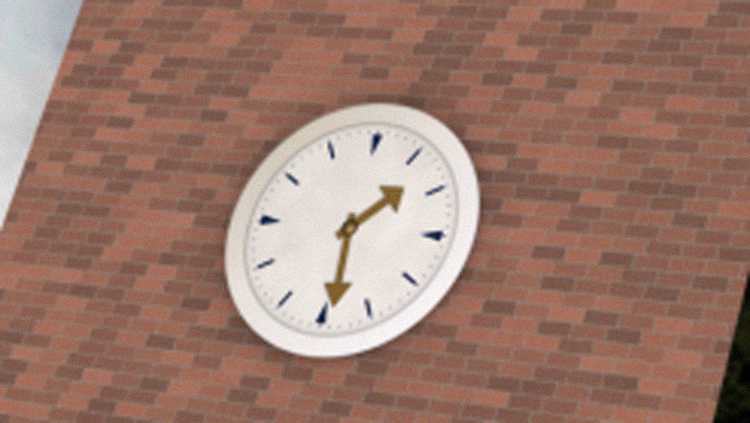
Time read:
h=1 m=29
